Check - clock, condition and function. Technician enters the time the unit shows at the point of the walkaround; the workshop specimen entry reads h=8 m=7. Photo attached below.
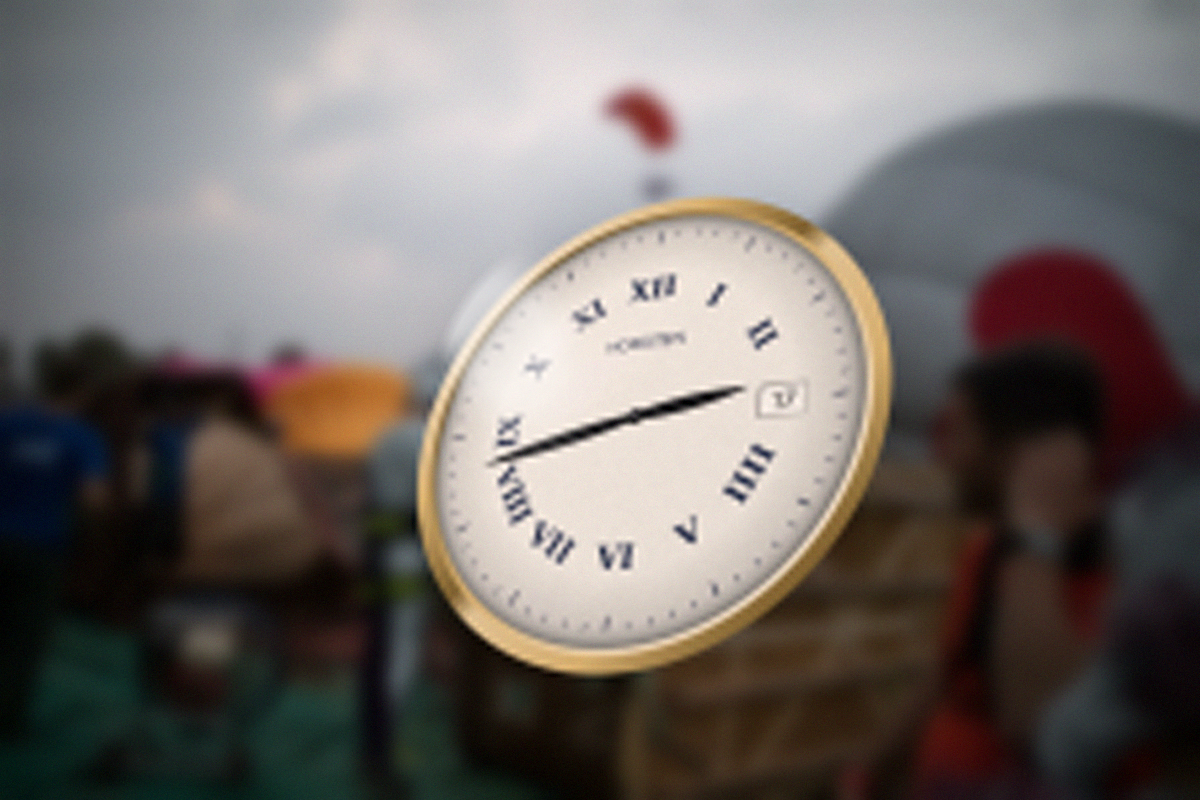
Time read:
h=2 m=43
